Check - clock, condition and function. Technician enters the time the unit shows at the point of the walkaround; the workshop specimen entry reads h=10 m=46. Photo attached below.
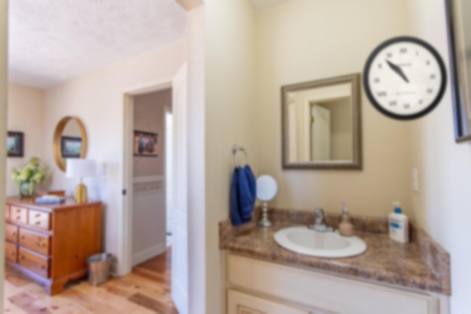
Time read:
h=10 m=53
